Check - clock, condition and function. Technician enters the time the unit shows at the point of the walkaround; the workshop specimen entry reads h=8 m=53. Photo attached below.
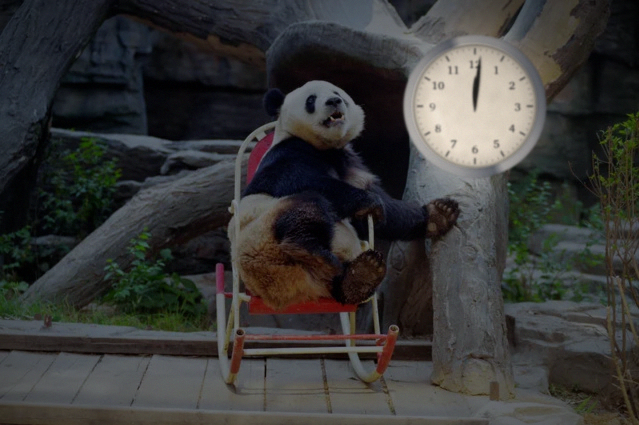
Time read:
h=12 m=1
